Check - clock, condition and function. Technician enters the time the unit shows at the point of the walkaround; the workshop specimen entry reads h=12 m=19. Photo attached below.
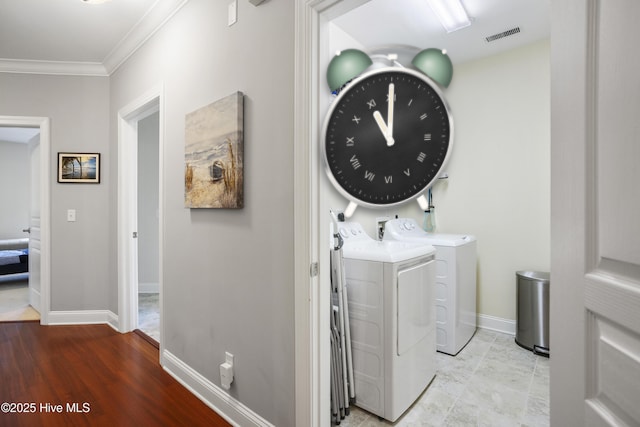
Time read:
h=11 m=0
